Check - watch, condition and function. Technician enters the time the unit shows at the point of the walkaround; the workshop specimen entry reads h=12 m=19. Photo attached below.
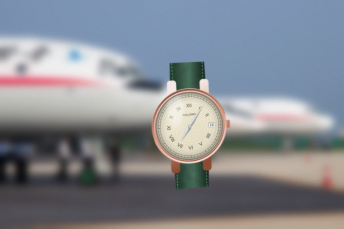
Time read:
h=7 m=6
